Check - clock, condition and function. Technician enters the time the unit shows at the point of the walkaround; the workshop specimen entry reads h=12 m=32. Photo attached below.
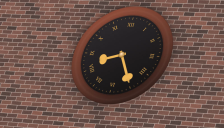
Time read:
h=8 m=25
